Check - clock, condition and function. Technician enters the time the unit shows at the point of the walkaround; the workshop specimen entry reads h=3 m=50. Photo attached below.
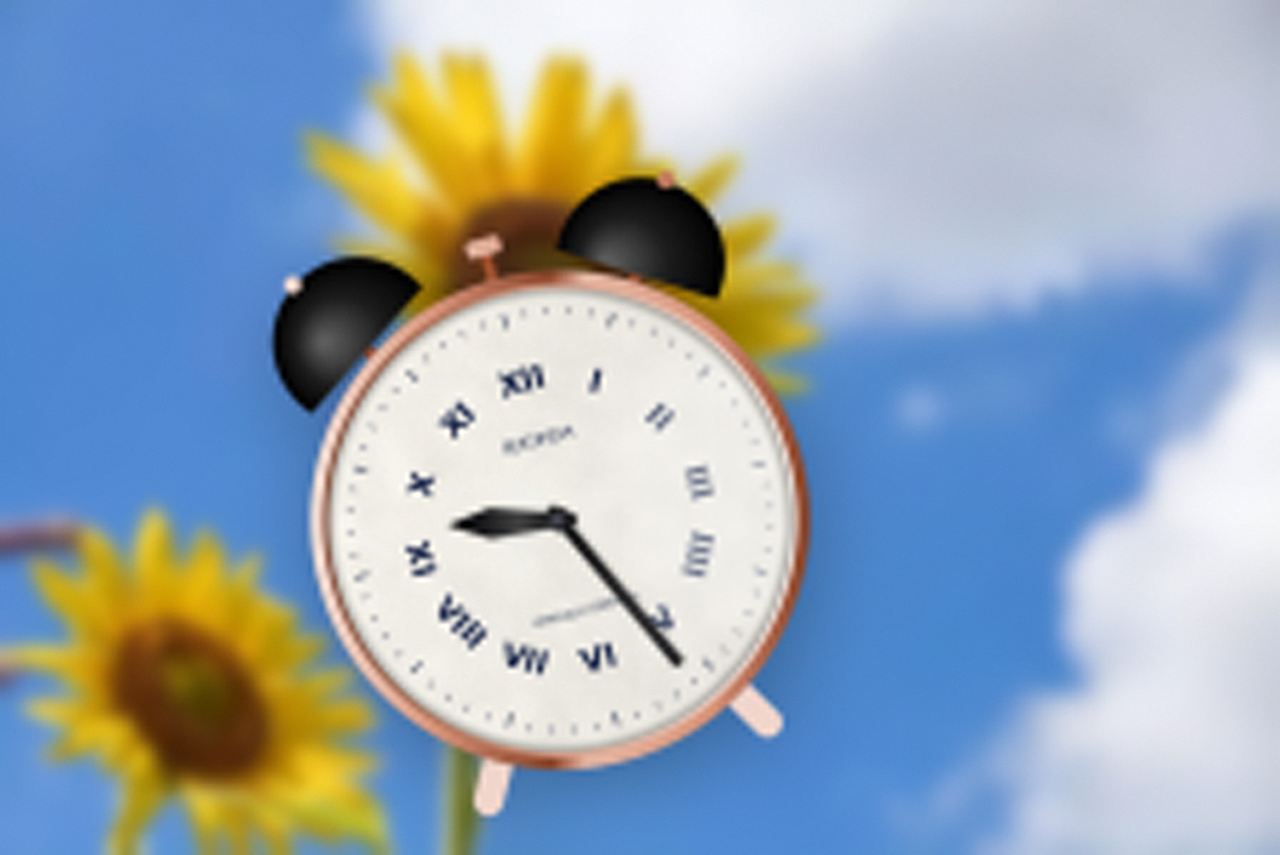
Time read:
h=9 m=26
